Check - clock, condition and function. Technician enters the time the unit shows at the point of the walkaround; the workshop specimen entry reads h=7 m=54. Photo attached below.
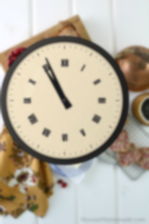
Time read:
h=10 m=56
